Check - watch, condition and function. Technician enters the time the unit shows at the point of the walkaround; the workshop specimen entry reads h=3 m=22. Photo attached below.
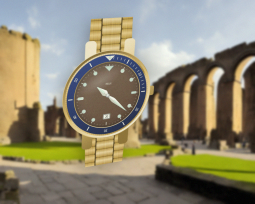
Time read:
h=10 m=22
